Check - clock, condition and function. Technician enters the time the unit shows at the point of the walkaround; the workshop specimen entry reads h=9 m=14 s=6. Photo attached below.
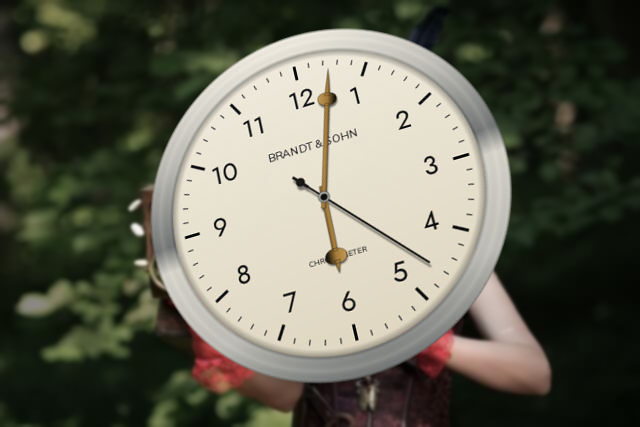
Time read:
h=6 m=2 s=23
